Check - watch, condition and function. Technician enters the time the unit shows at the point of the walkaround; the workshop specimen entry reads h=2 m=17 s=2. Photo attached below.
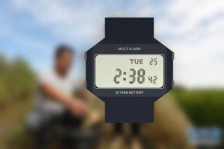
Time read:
h=2 m=38 s=42
